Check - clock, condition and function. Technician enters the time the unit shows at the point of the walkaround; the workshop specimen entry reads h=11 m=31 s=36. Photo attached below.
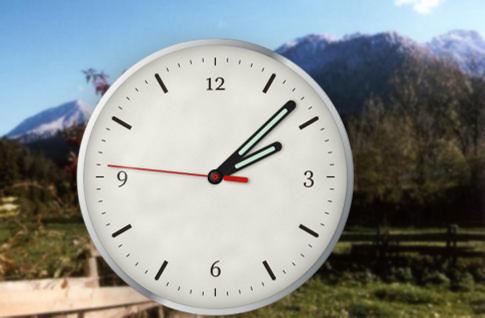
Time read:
h=2 m=7 s=46
